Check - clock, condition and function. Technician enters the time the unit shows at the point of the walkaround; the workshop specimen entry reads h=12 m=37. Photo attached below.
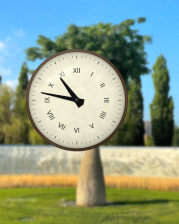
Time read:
h=10 m=47
